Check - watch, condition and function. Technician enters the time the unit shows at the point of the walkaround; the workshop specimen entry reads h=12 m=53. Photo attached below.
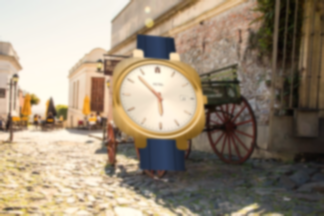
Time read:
h=5 m=53
